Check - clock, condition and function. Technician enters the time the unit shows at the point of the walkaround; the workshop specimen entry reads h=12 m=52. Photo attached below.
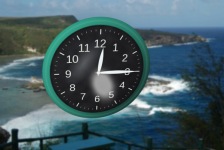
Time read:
h=12 m=15
